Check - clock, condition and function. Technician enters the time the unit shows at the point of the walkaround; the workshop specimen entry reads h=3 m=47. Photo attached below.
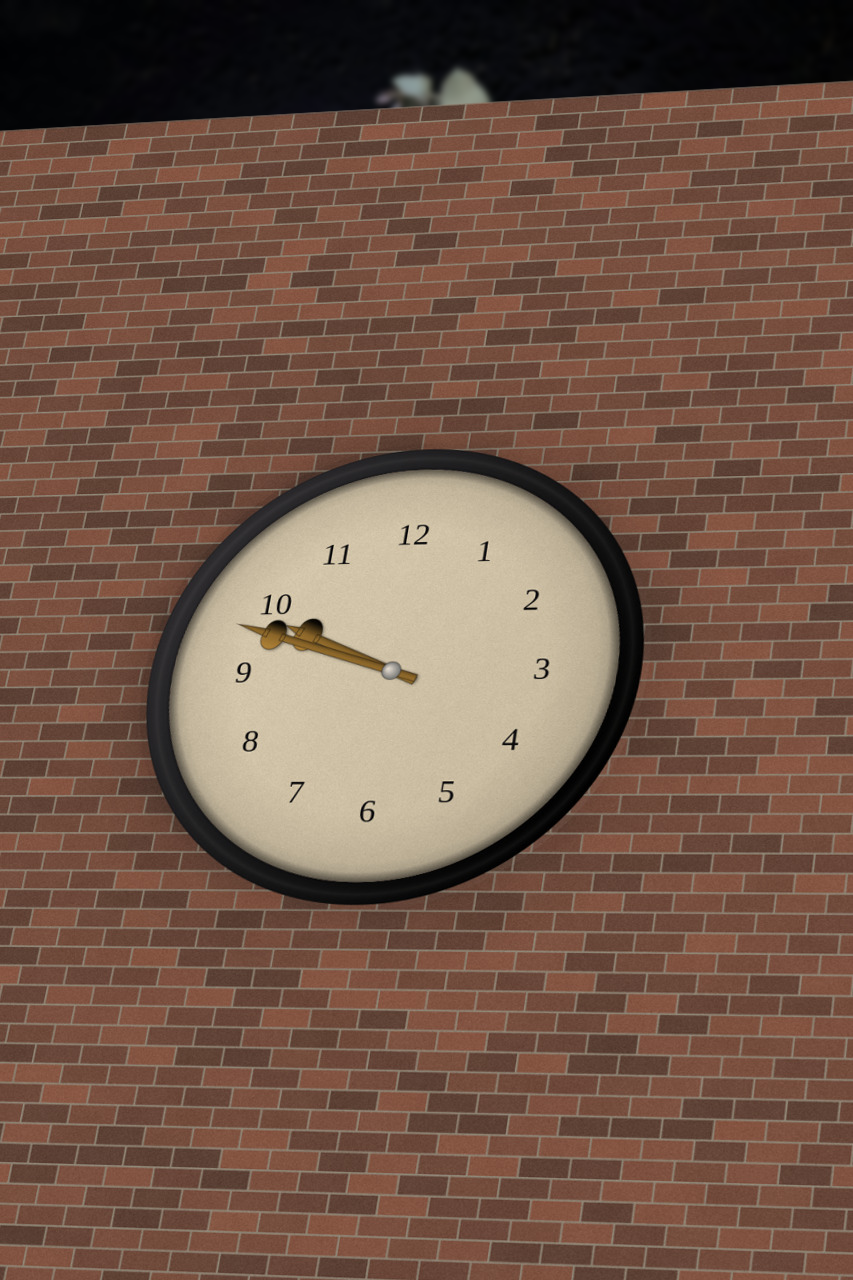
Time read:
h=9 m=48
